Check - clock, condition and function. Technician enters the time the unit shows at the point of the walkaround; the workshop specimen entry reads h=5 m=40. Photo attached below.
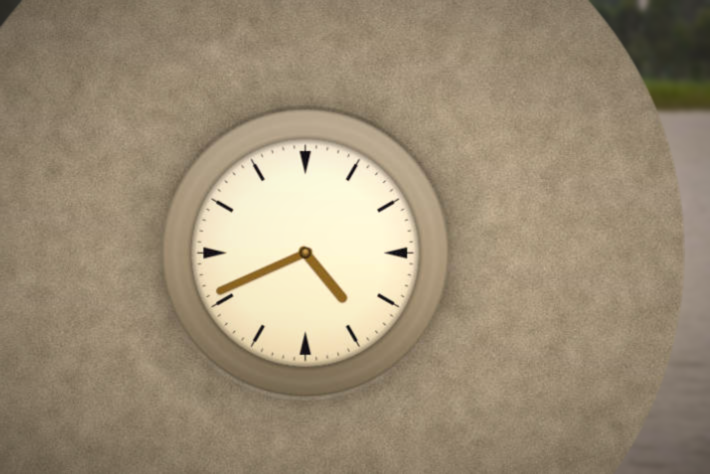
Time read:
h=4 m=41
